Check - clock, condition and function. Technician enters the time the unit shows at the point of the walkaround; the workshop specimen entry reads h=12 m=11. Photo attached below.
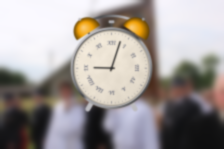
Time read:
h=9 m=3
